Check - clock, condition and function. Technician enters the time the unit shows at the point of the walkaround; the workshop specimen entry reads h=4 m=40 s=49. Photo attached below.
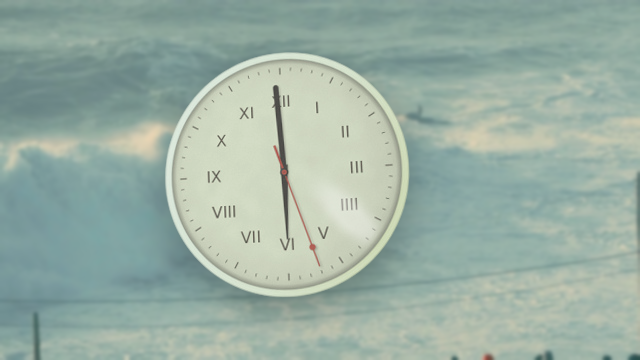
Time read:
h=5 m=59 s=27
